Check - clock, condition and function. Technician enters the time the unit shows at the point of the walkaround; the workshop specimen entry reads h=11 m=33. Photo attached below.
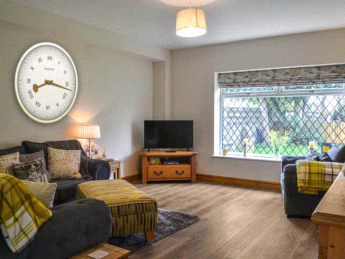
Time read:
h=8 m=17
